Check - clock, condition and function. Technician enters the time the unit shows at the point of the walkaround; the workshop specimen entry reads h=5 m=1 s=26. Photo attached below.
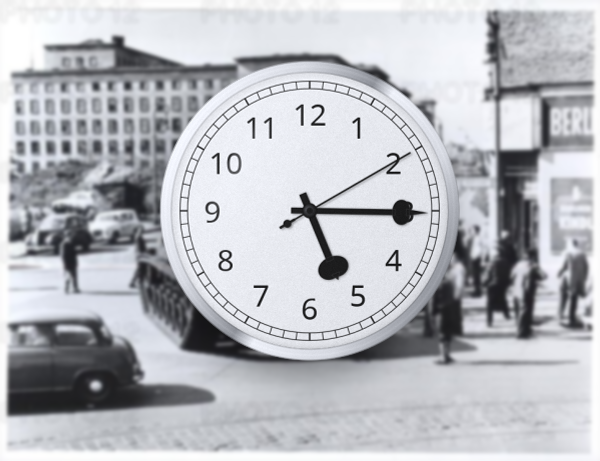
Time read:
h=5 m=15 s=10
